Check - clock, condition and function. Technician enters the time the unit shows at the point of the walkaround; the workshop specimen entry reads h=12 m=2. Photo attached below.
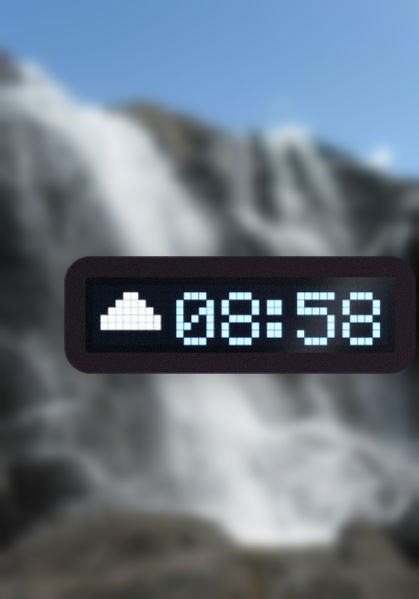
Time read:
h=8 m=58
